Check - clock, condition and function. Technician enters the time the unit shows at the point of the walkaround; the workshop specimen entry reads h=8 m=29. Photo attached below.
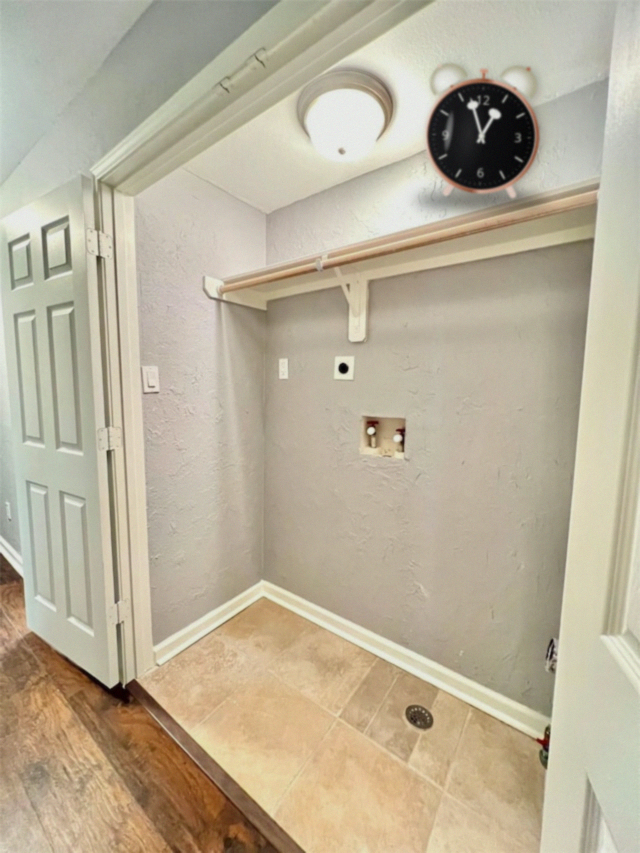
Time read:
h=12 m=57
